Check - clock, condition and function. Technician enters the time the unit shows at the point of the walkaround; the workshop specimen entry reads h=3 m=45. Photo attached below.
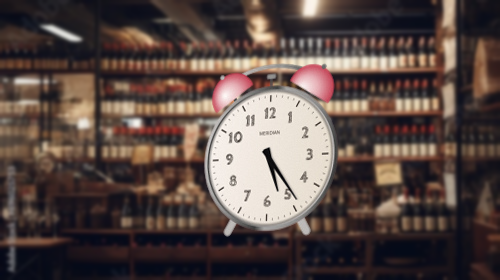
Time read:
h=5 m=24
